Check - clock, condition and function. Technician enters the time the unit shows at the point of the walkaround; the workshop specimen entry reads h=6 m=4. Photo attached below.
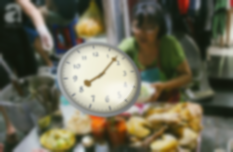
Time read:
h=8 m=8
